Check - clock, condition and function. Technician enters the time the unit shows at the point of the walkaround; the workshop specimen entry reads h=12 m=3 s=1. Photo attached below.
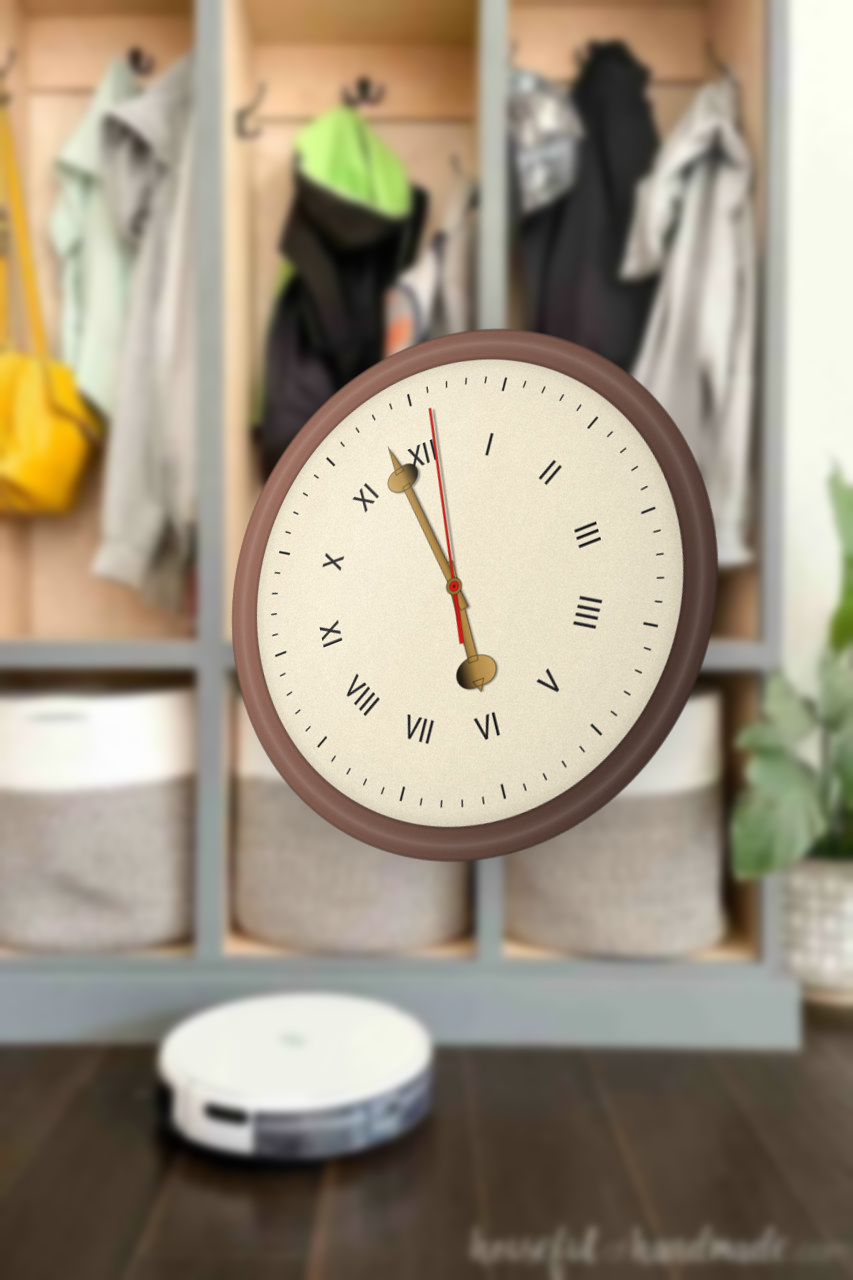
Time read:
h=5 m=58 s=1
